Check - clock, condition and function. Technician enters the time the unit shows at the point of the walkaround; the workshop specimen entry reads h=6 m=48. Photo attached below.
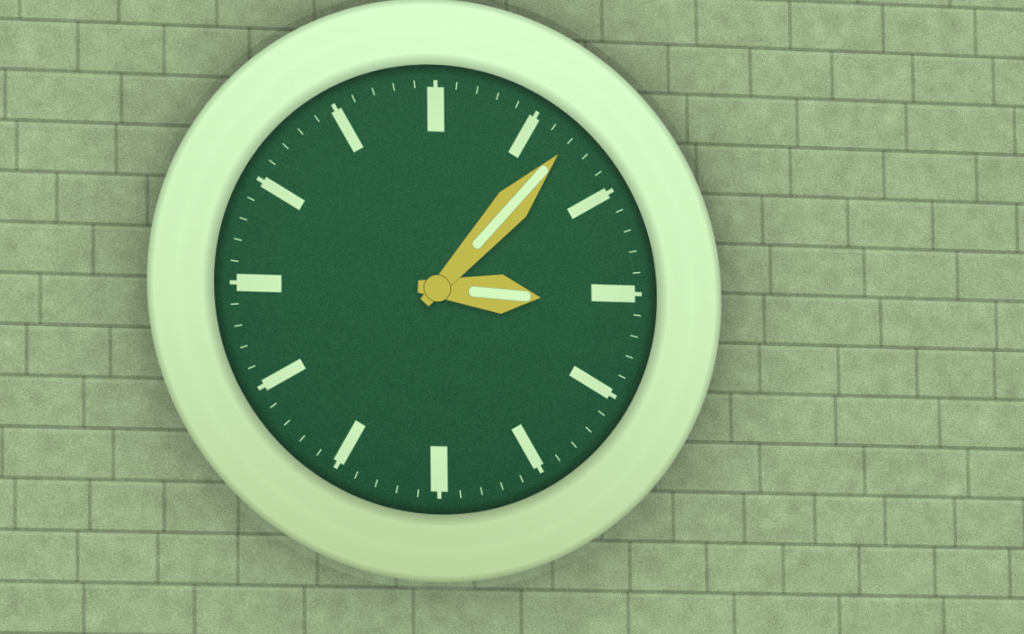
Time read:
h=3 m=7
